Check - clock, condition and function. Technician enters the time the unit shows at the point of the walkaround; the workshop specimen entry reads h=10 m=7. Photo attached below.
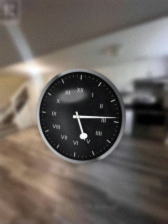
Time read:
h=5 m=14
